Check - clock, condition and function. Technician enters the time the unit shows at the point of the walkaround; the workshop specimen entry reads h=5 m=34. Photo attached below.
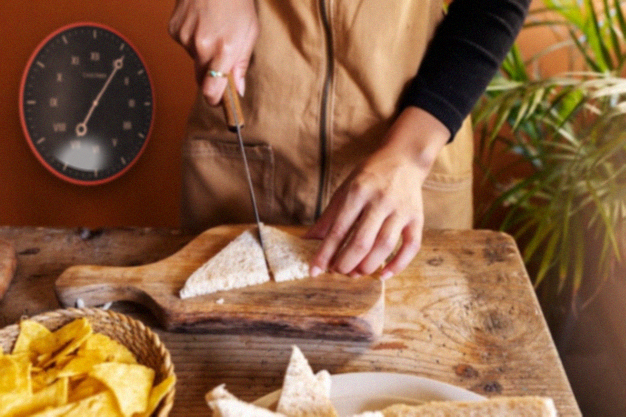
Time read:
h=7 m=6
